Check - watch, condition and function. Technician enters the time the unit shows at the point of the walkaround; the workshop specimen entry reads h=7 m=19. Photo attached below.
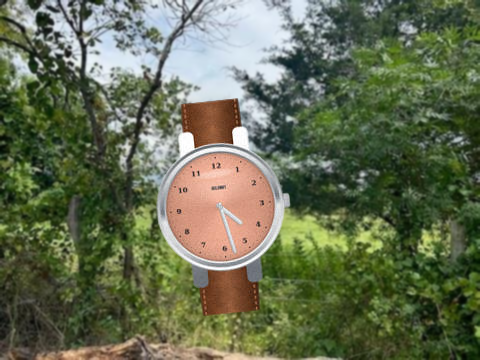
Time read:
h=4 m=28
